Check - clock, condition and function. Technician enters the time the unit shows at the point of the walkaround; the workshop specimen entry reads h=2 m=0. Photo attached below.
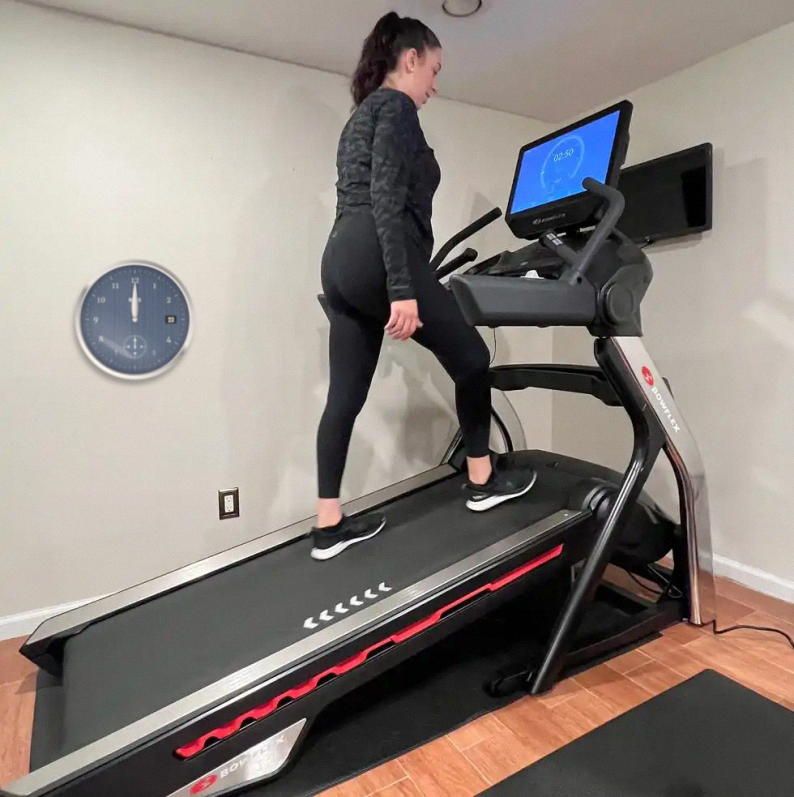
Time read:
h=12 m=0
